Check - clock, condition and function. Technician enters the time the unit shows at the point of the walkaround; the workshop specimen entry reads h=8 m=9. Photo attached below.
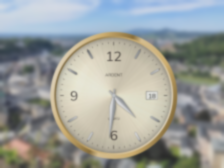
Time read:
h=4 m=31
